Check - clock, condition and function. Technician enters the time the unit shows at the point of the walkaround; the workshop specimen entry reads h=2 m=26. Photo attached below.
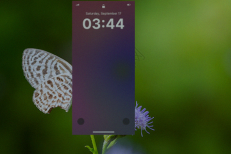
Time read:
h=3 m=44
